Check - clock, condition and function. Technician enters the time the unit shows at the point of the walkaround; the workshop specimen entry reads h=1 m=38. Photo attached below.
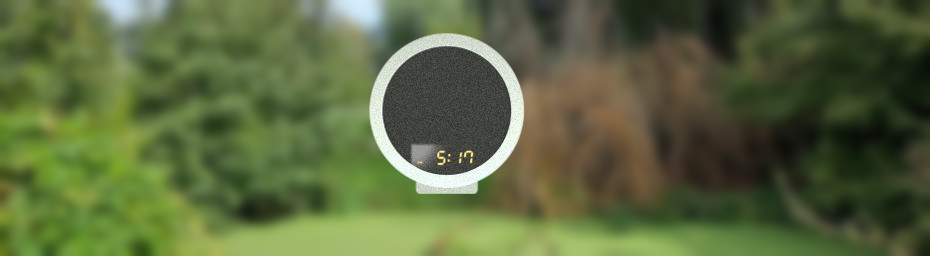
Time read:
h=5 m=17
